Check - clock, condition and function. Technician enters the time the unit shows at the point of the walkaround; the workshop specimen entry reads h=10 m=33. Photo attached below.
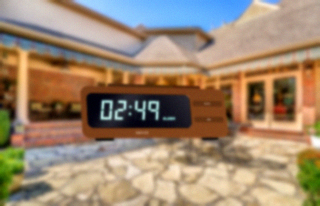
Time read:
h=2 m=49
